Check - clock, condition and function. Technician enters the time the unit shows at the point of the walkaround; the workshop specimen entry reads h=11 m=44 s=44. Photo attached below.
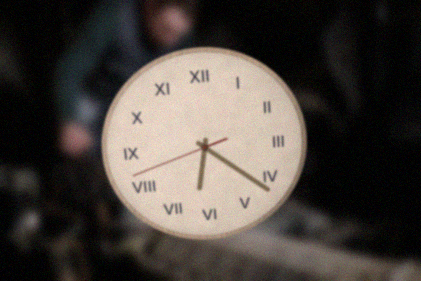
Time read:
h=6 m=21 s=42
